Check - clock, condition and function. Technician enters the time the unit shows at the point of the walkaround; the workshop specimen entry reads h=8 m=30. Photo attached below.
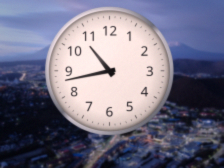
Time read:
h=10 m=43
